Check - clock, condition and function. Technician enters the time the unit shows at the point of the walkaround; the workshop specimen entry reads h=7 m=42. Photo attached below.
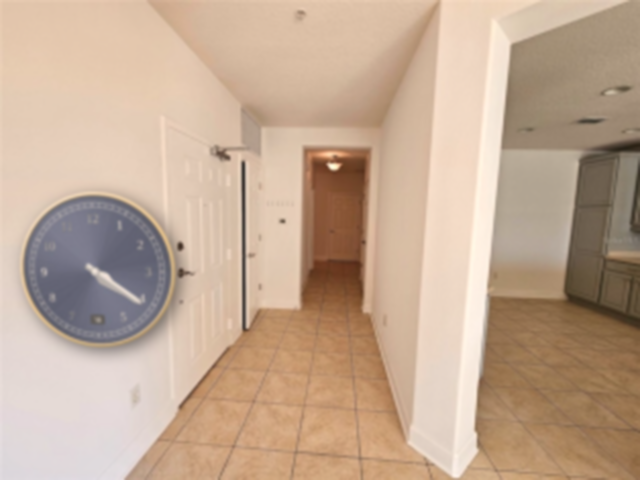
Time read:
h=4 m=21
